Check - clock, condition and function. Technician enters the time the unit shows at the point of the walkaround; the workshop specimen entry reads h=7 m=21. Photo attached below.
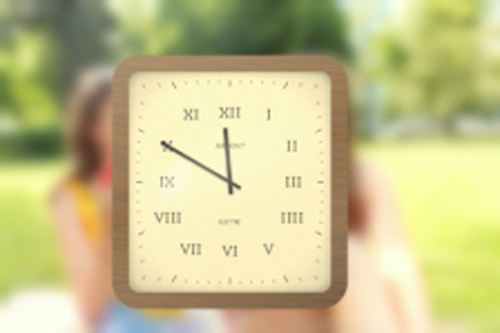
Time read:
h=11 m=50
